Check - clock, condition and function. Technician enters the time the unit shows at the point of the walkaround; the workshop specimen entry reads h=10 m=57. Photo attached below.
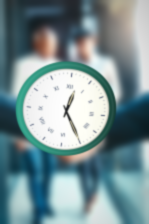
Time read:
h=12 m=25
